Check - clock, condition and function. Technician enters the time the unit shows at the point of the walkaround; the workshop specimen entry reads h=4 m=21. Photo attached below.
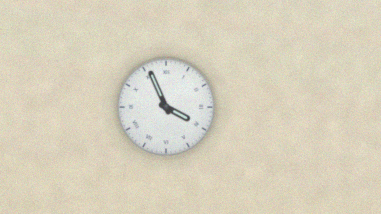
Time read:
h=3 m=56
